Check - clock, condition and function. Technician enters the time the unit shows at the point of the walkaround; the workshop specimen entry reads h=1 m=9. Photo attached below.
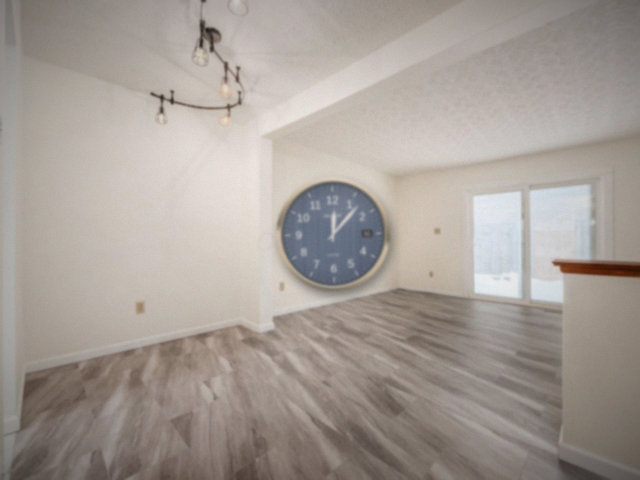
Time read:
h=12 m=7
